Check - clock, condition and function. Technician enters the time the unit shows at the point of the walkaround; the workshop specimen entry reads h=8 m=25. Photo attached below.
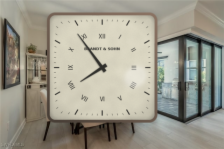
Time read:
h=7 m=54
